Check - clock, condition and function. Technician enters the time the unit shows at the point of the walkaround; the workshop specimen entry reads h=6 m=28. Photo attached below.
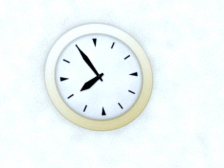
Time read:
h=7 m=55
